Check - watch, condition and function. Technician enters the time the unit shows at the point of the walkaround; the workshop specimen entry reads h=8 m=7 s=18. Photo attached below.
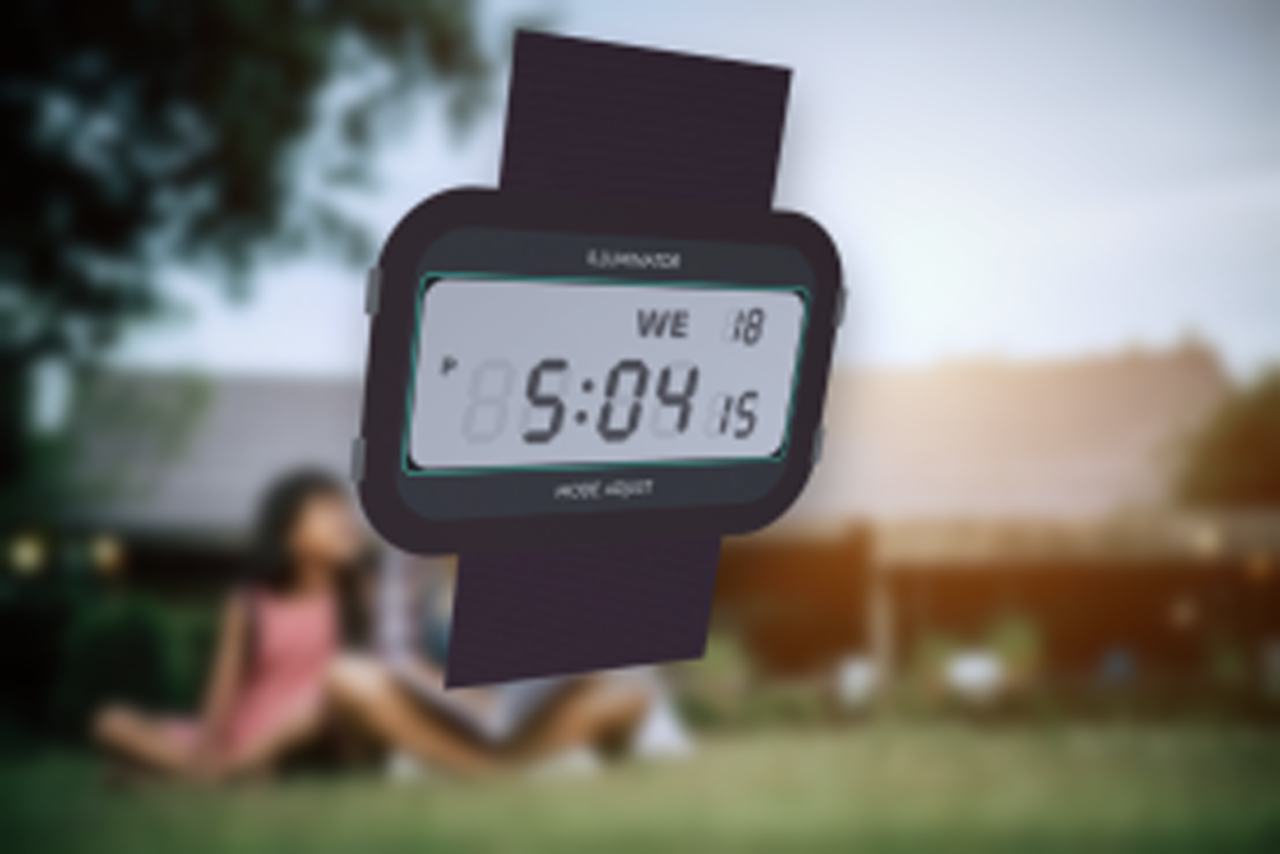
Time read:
h=5 m=4 s=15
